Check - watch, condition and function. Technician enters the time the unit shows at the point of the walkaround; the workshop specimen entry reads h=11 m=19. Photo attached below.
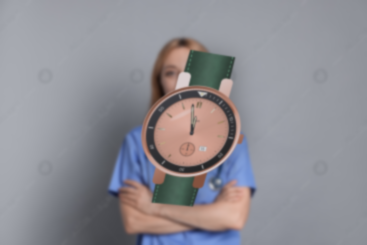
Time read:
h=11 m=58
